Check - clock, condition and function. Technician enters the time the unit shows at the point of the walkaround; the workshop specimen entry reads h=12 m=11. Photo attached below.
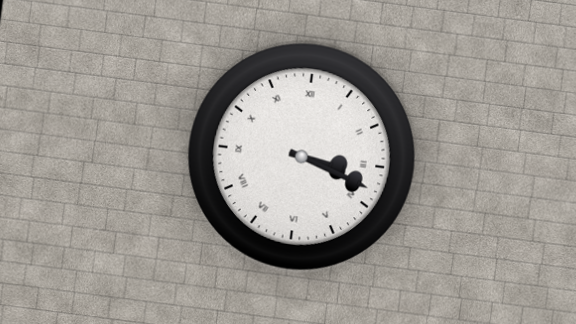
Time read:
h=3 m=18
